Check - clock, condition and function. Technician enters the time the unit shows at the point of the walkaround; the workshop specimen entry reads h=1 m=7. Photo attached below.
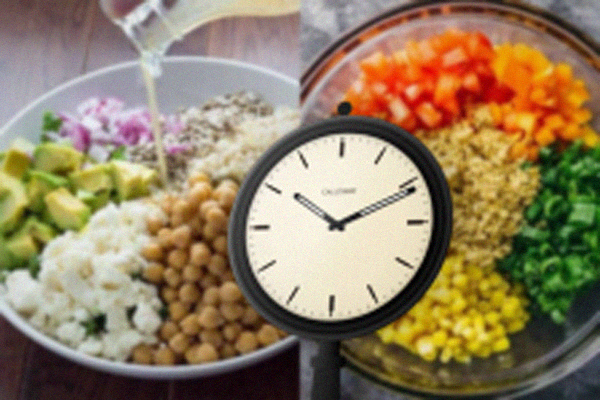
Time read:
h=10 m=11
